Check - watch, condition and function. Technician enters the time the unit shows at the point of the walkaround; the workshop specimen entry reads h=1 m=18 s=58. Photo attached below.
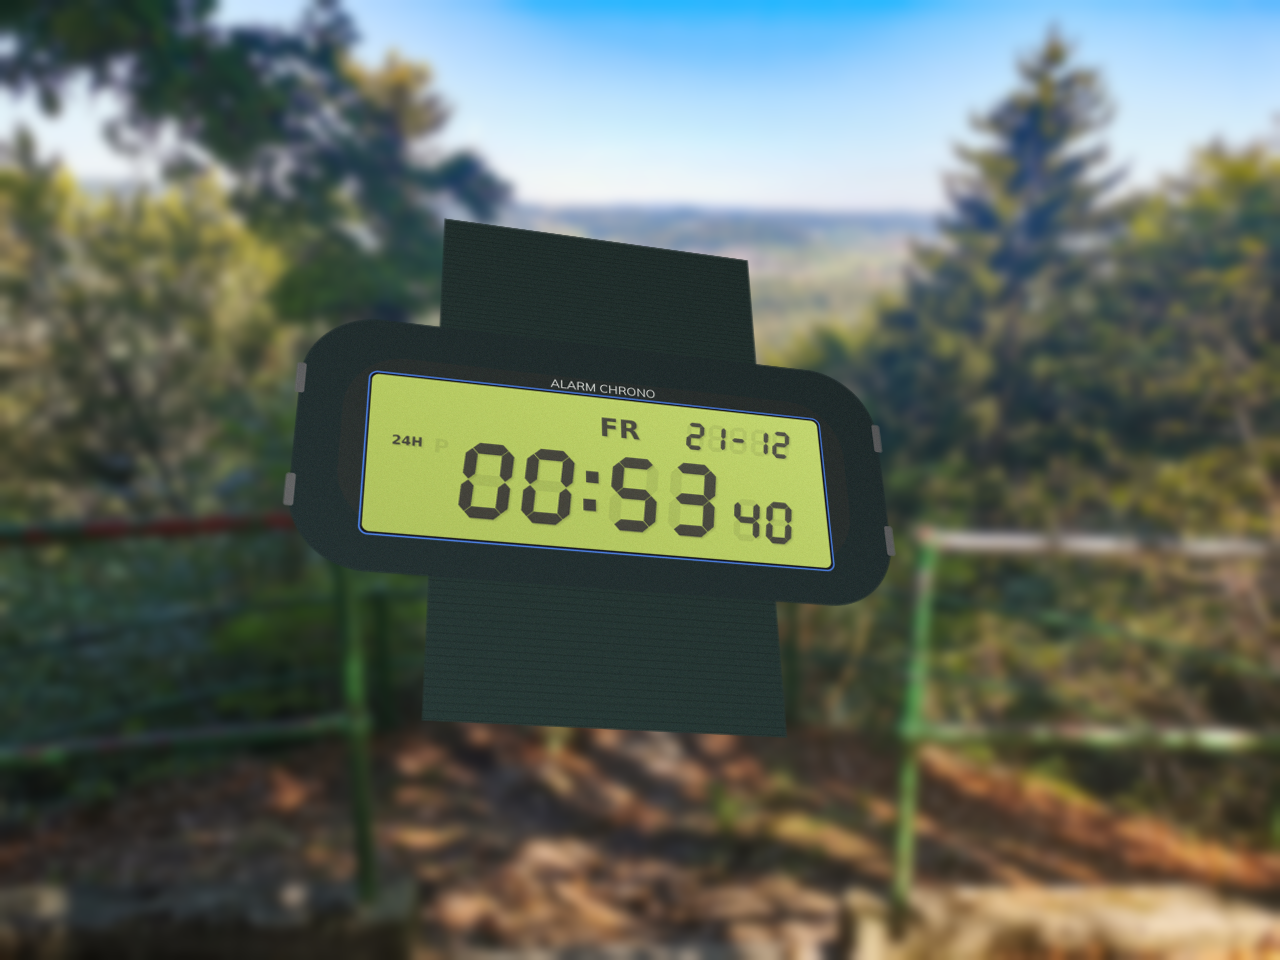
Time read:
h=0 m=53 s=40
